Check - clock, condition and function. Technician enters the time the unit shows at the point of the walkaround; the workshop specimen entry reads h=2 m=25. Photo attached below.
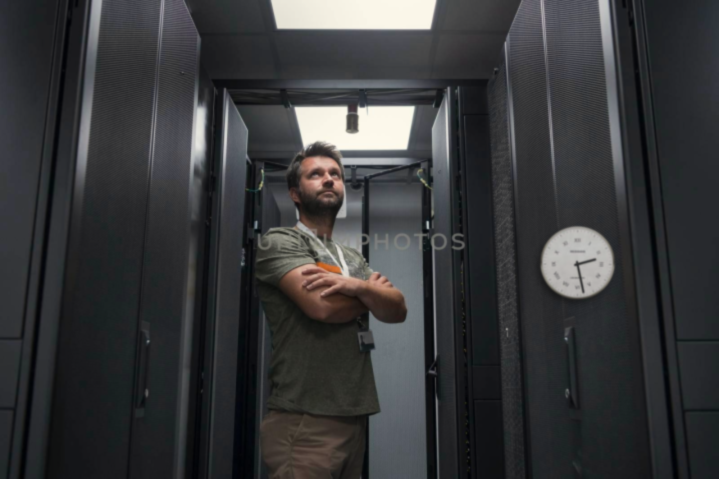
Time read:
h=2 m=28
